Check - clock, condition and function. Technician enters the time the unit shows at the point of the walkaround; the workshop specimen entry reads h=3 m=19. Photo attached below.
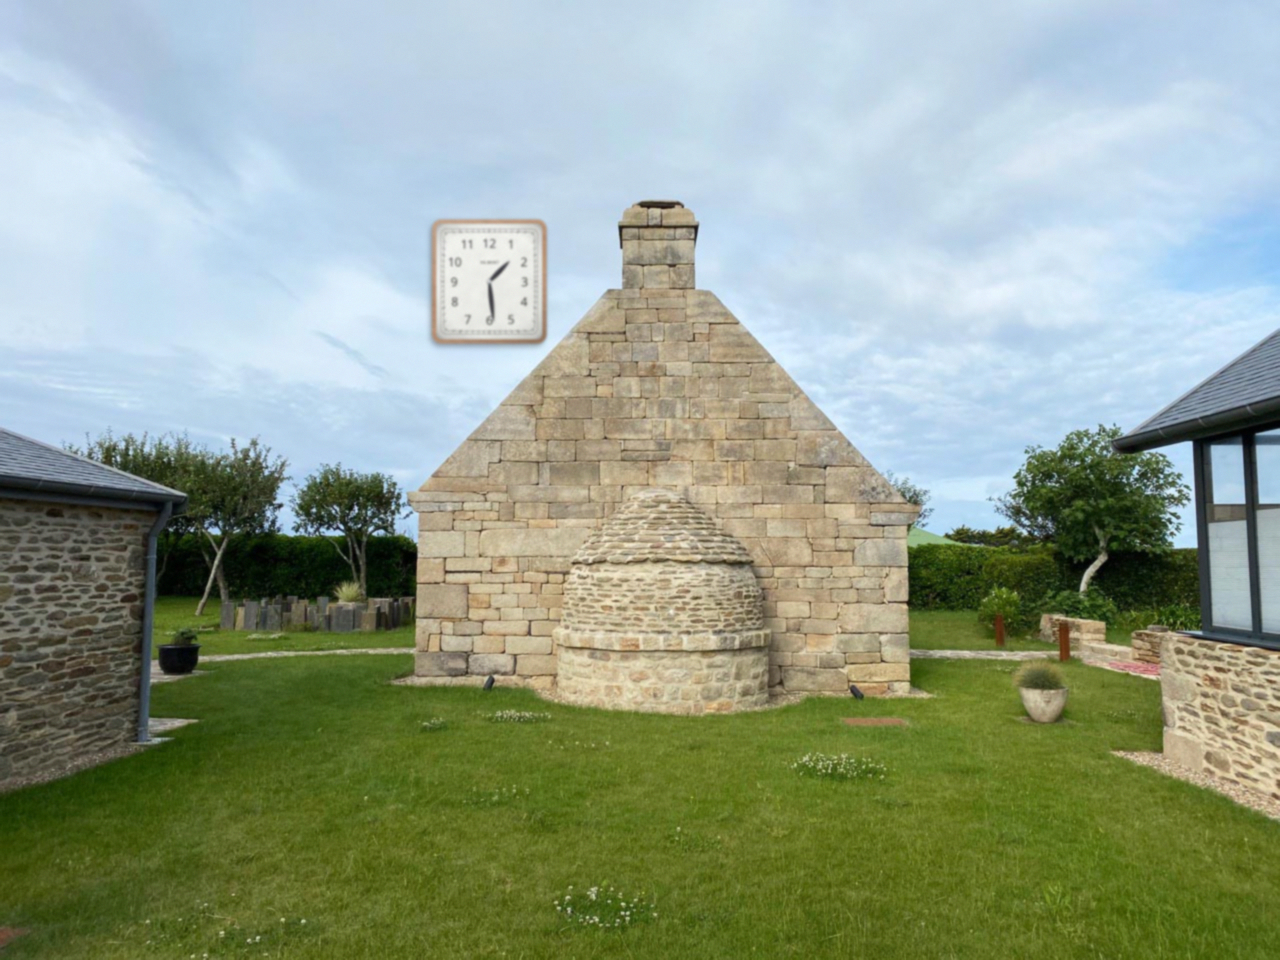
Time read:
h=1 m=29
